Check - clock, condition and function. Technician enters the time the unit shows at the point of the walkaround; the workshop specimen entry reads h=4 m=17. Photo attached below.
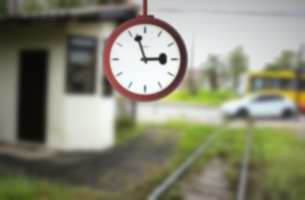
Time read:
h=2 m=57
